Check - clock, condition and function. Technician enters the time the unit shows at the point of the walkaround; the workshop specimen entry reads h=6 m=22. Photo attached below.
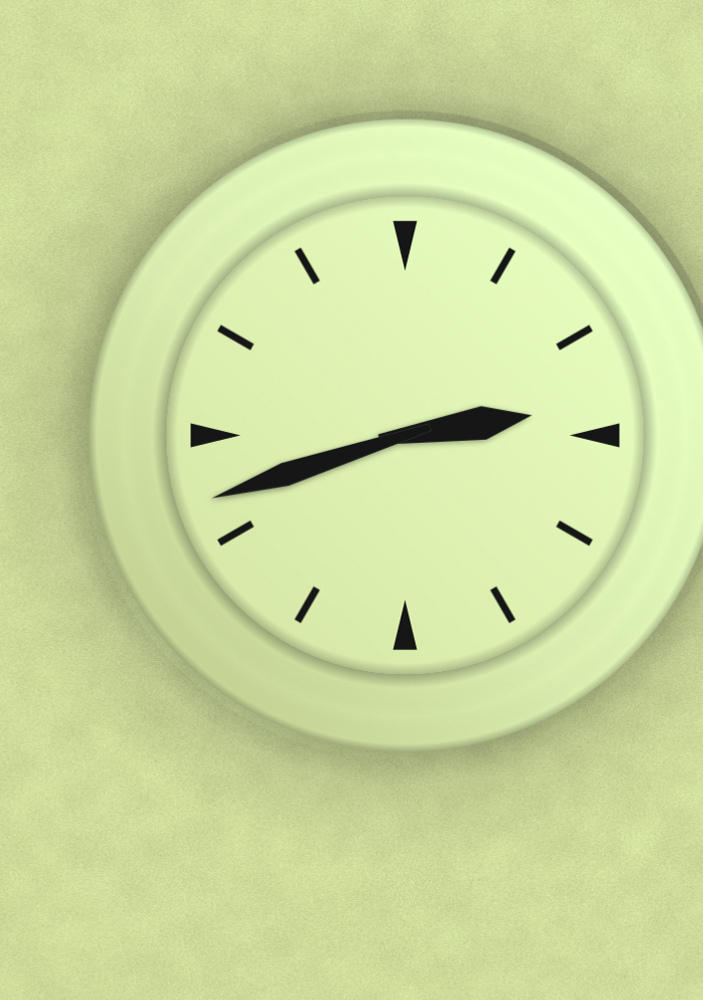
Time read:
h=2 m=42
